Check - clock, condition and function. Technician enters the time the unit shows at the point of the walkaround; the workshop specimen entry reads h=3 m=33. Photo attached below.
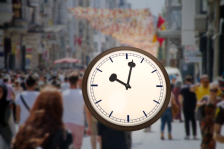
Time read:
h=10 m=2
